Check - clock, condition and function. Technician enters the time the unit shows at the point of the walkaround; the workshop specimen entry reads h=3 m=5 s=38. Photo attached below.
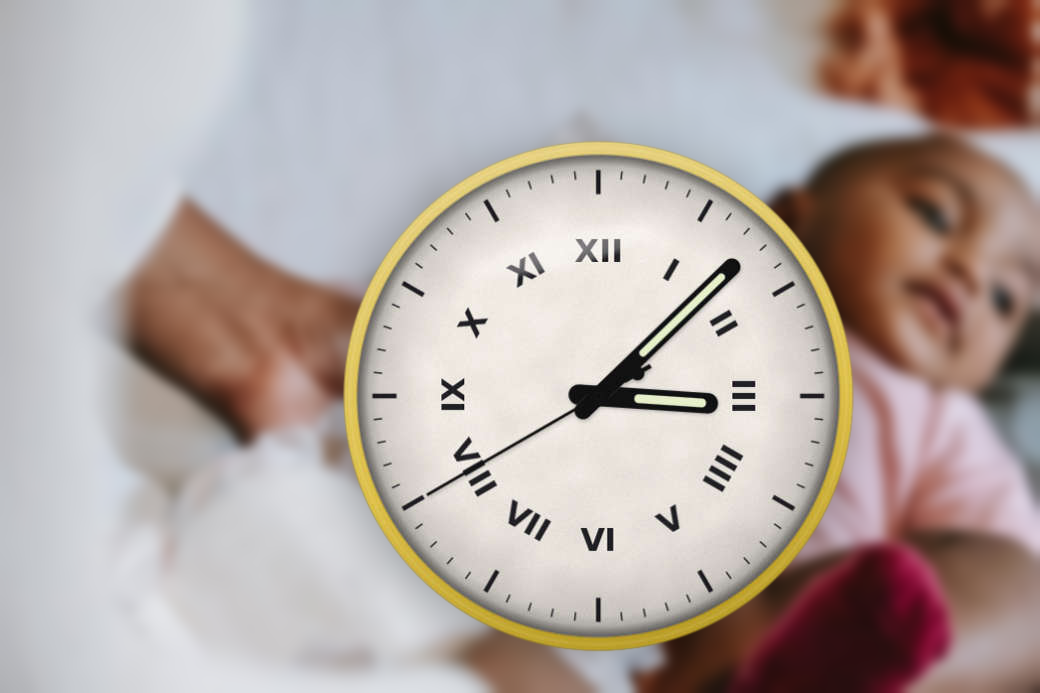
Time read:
h=3 m=7 s=40
